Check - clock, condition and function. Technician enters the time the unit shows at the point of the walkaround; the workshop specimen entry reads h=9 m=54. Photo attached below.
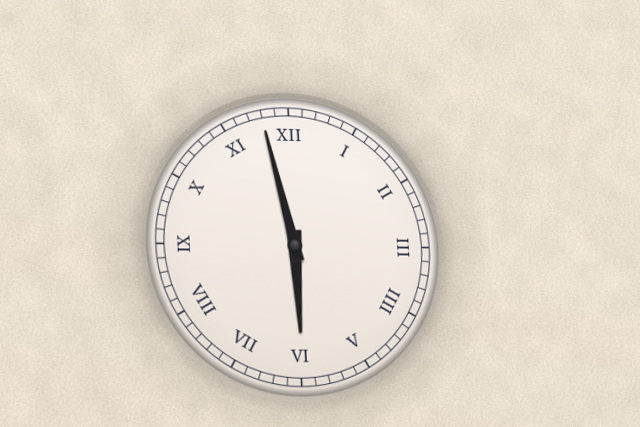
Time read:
h=5 m=58
